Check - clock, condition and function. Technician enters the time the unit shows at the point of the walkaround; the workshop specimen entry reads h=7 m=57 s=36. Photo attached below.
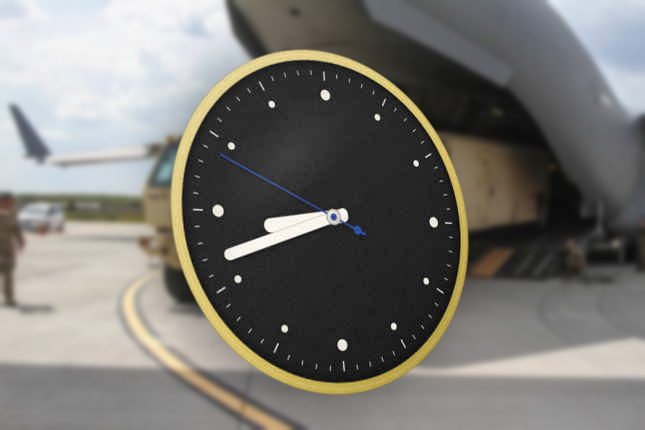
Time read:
h=8 m=41 s=49
